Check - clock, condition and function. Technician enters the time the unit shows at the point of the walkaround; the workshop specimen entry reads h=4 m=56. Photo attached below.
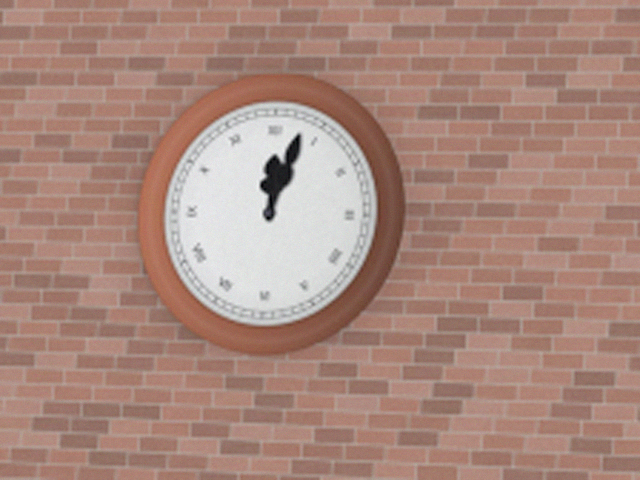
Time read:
h=12 m=3
